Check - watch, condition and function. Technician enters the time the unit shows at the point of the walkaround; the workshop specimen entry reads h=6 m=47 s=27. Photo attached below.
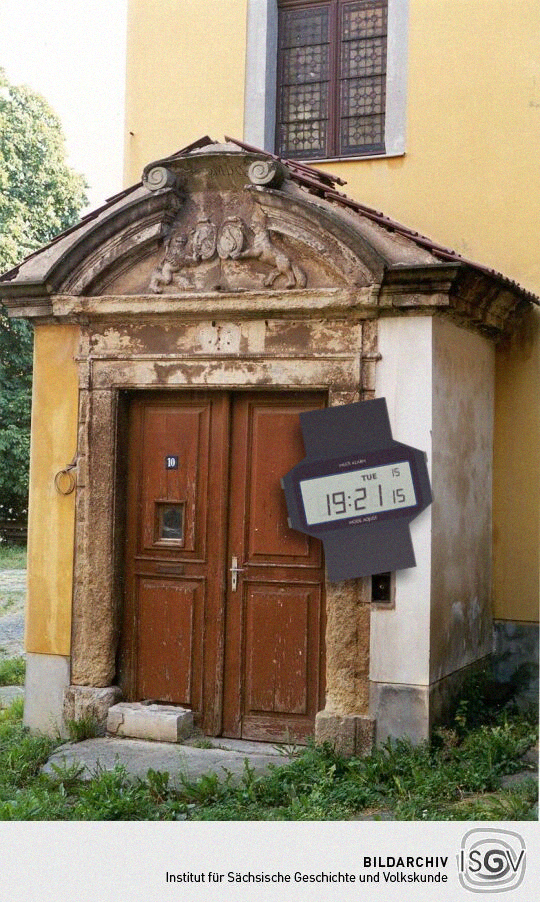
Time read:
h=19 m=21 s=15
